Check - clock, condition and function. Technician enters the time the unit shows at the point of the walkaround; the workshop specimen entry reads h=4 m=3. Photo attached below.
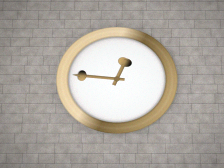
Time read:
h=12 m=46
